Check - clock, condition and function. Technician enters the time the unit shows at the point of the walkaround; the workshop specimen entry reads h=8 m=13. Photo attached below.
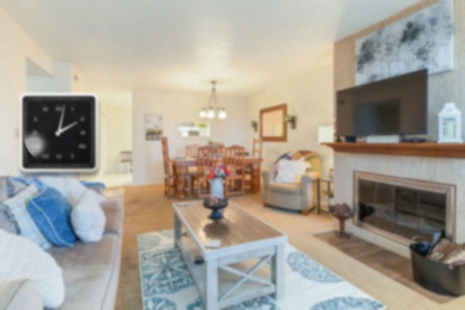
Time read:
h=2 m=2
